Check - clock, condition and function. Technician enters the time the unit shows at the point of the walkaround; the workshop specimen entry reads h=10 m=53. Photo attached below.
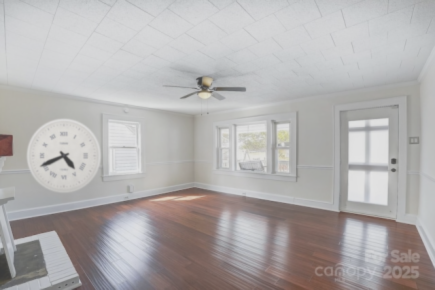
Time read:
h=4 m=41
